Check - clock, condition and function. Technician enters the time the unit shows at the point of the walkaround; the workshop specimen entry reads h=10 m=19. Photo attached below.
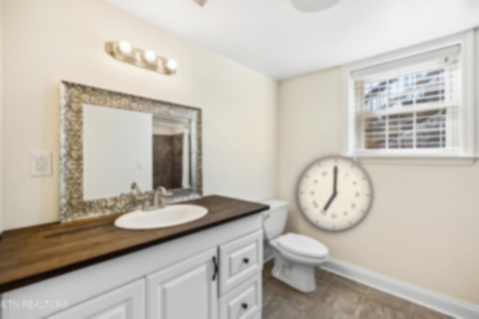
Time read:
h=7 m=0
